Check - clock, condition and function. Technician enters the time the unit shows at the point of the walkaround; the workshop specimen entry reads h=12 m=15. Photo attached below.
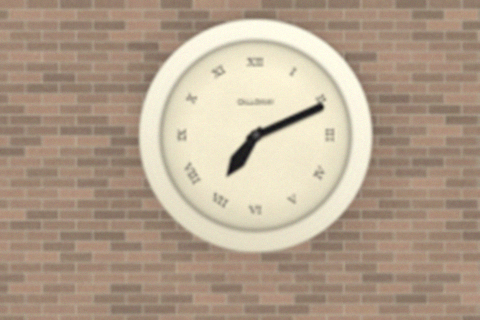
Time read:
h=7 m=11
